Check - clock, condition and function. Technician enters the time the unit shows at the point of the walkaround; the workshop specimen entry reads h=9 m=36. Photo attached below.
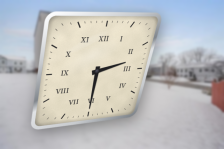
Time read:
h=2 m=30
